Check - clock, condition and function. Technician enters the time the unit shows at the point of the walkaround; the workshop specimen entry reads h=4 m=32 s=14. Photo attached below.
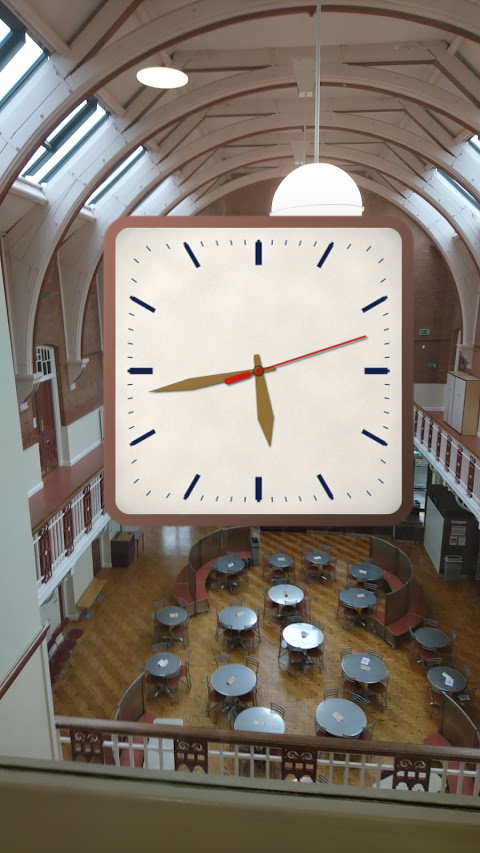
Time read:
h=5 m=43 s=12
